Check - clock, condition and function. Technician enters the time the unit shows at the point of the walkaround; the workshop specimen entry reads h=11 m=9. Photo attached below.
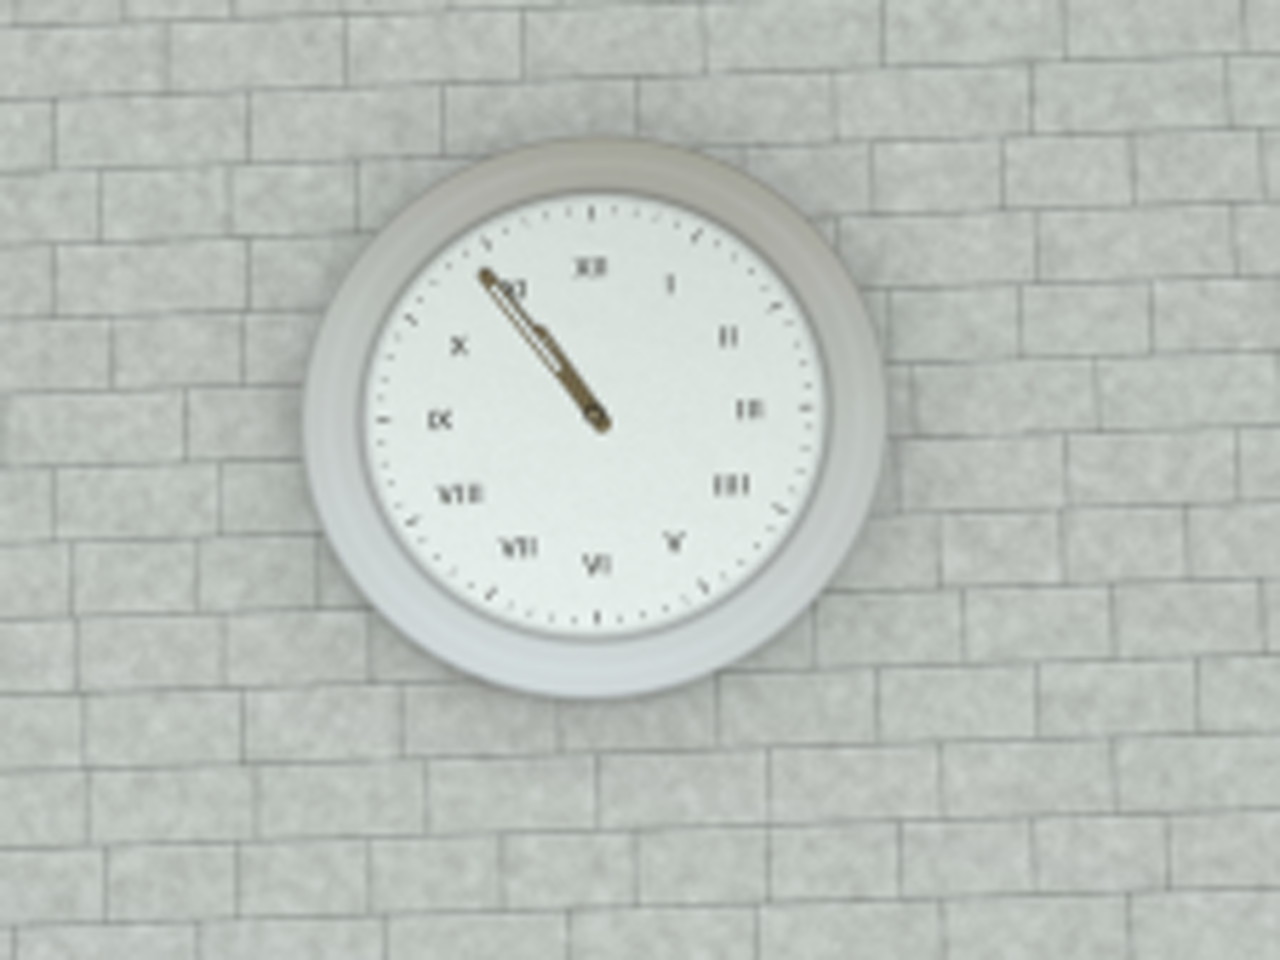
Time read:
h=10 m=54
